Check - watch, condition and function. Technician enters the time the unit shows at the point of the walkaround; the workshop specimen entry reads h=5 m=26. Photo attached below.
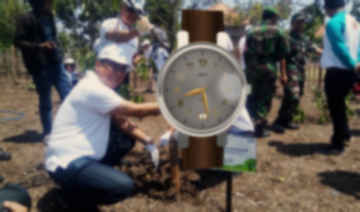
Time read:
h=8 m=28
